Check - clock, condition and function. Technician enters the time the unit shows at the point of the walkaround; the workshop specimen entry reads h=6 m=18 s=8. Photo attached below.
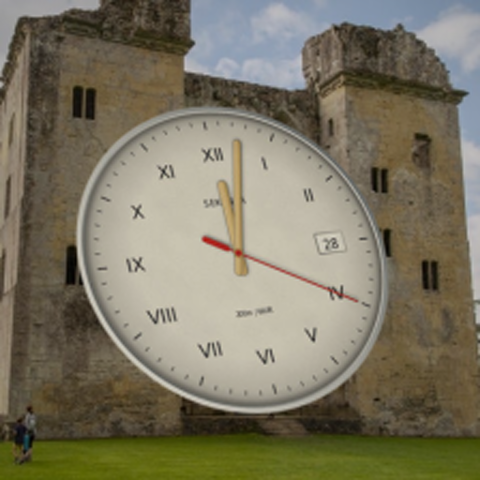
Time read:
h=12 m=2 s=20
